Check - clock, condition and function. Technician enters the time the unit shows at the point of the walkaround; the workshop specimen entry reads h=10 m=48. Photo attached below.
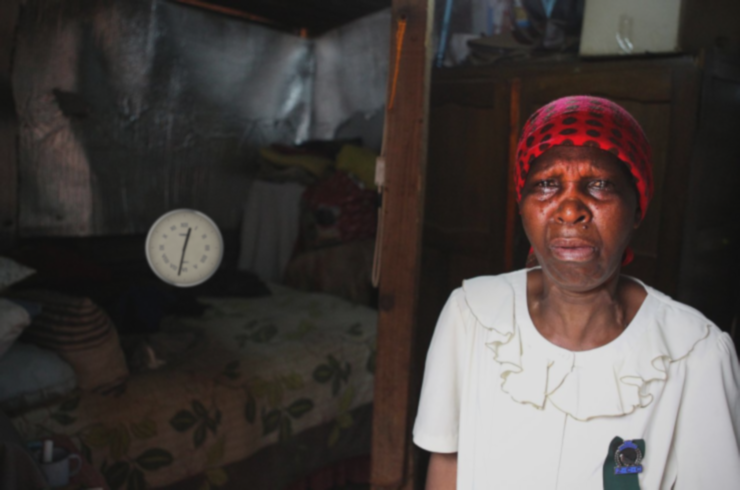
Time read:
h=12 m=32
